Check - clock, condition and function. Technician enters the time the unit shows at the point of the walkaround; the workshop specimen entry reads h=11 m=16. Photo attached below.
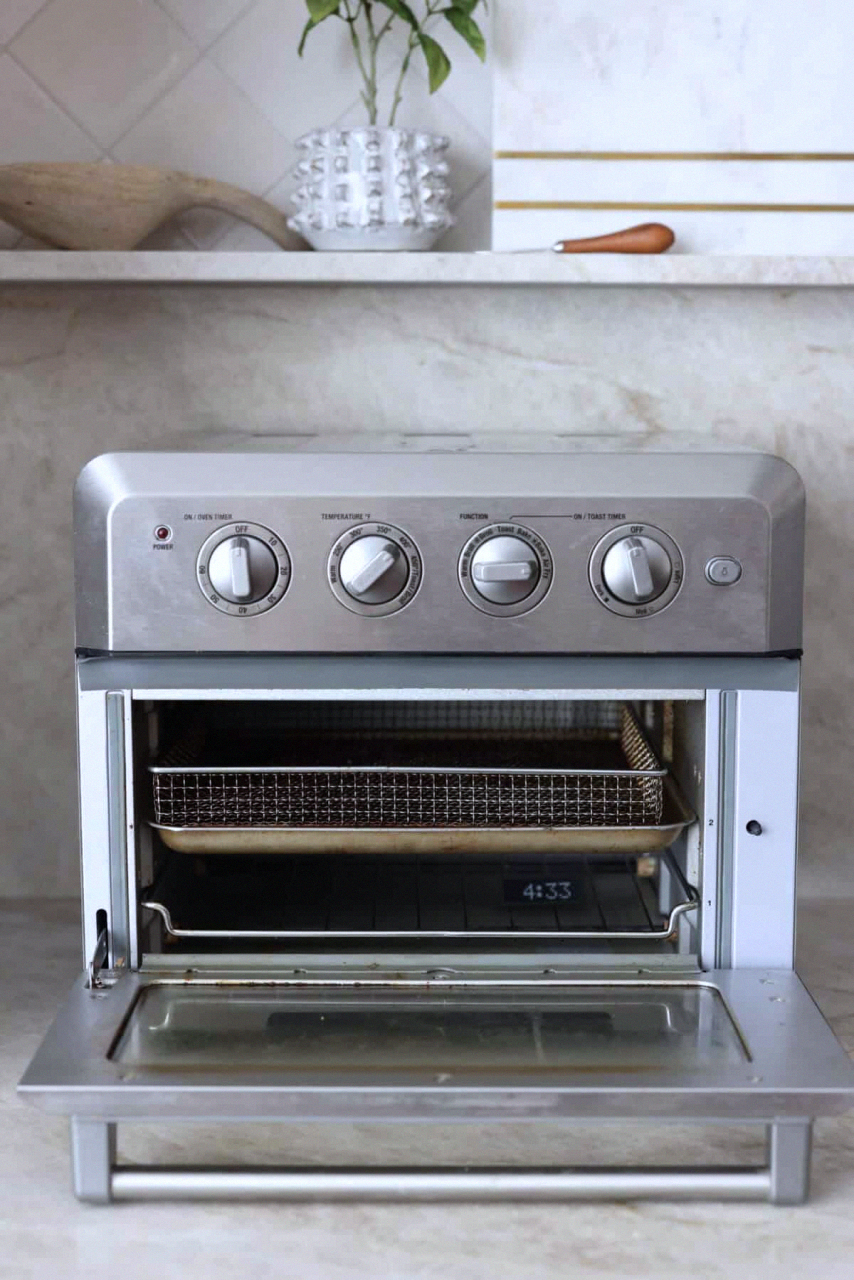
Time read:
h=4 m=33
